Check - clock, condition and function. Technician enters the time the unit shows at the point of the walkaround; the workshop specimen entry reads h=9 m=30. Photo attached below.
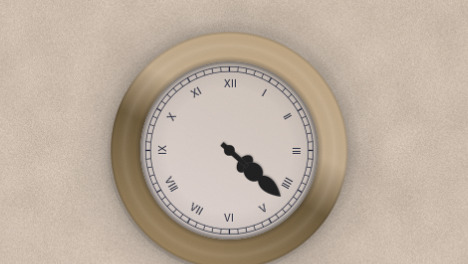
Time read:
h=4 m=22
